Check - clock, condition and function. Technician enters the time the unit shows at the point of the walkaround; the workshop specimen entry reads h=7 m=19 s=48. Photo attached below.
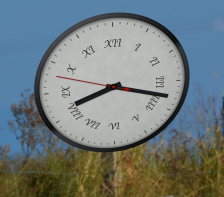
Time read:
h=8 m=17 s=48
